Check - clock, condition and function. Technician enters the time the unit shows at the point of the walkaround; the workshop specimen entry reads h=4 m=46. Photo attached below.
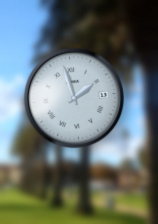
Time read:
h=1 m=58
